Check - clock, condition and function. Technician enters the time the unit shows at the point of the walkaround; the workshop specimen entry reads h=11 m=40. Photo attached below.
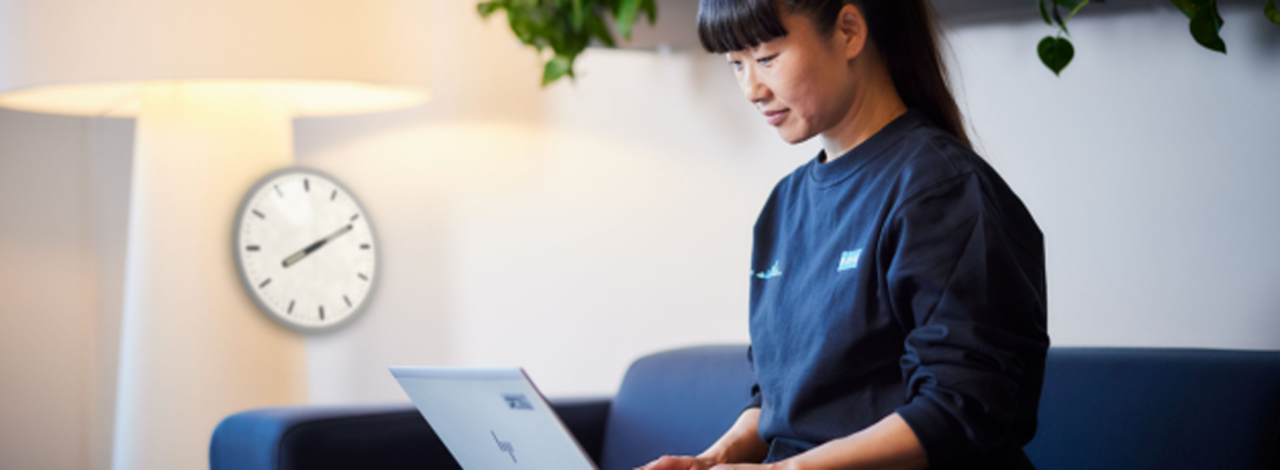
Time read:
h=8 m=11
